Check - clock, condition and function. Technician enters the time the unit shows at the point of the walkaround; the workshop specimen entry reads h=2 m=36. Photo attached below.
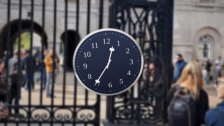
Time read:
h=12 m=36
